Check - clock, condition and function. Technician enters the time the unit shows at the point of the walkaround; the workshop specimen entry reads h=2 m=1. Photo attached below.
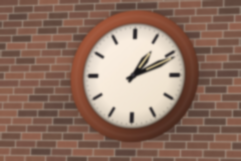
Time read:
h=1 m=11
